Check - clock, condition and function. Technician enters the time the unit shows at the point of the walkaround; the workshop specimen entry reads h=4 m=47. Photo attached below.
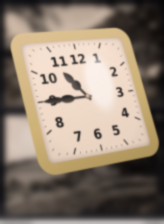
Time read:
h=10 m=45
